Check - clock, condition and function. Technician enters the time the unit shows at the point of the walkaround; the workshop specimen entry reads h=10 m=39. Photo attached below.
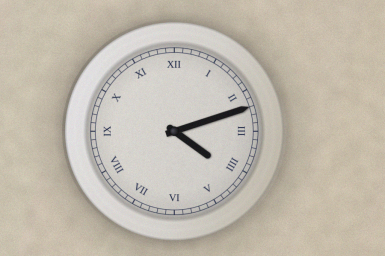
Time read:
h=4 m=12
